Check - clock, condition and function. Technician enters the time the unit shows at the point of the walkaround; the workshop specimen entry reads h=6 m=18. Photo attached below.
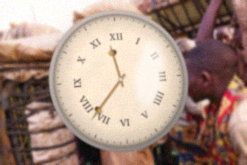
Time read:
h=11 m=37
